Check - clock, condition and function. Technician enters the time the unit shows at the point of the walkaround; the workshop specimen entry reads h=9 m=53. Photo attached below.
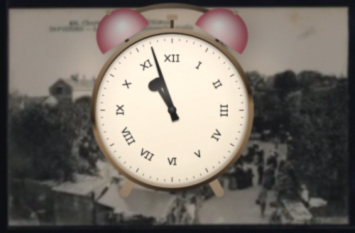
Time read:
h=10 m=57
